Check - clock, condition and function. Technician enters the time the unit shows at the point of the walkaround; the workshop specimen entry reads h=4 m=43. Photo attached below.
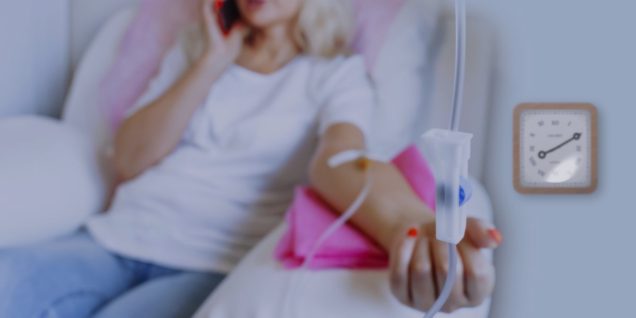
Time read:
h=8 m=10
